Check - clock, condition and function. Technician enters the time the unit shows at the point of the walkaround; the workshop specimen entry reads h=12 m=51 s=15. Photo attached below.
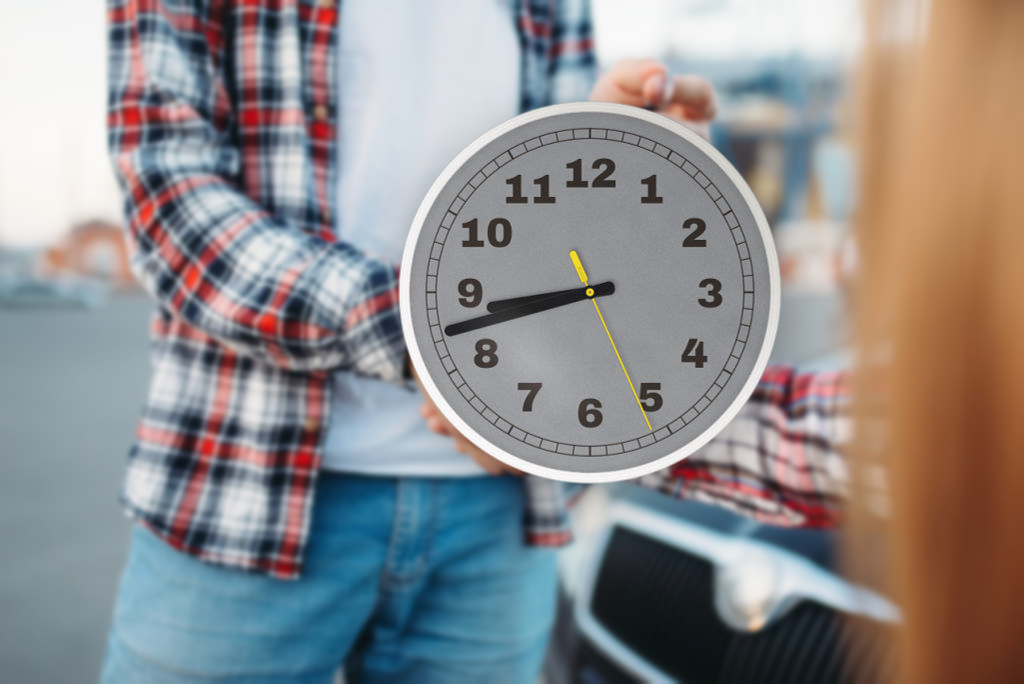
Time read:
h=8 m=42 s=26
